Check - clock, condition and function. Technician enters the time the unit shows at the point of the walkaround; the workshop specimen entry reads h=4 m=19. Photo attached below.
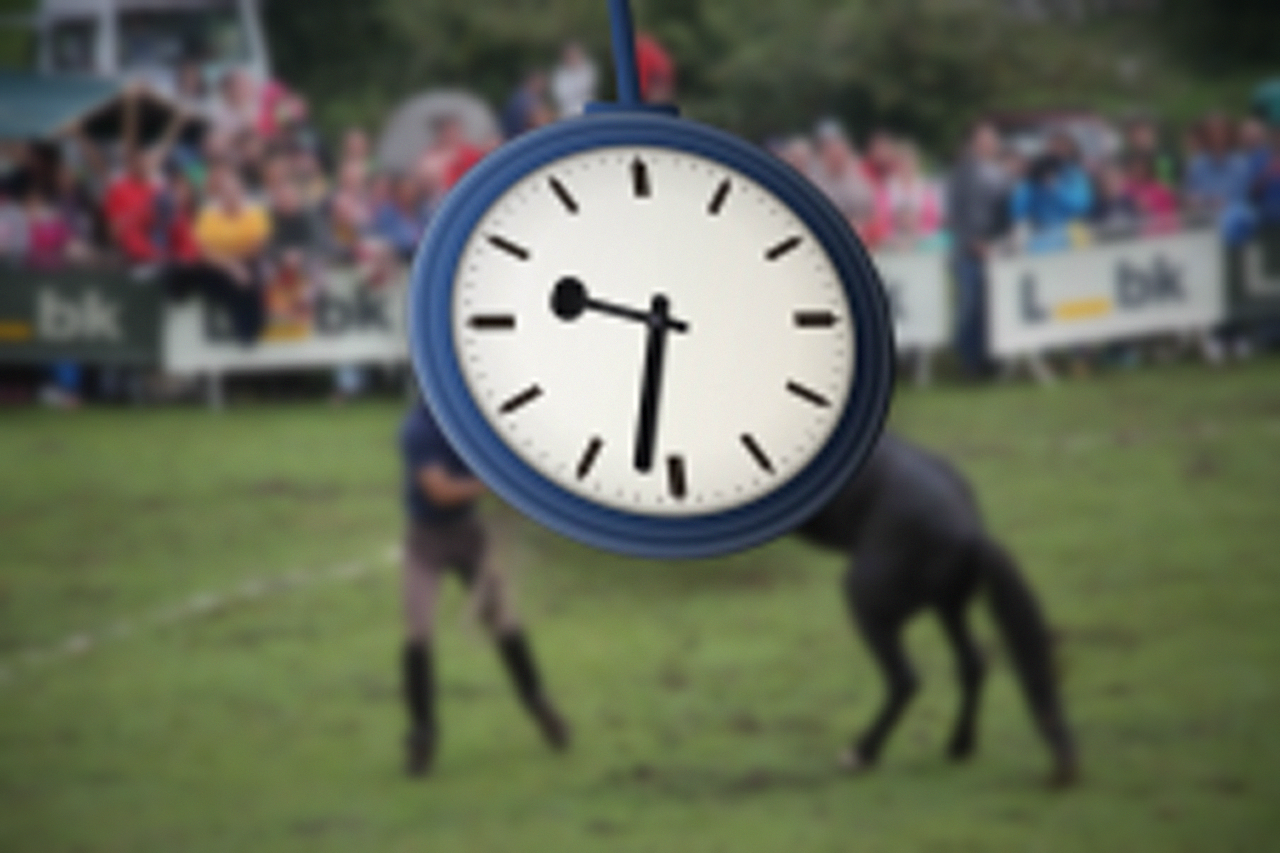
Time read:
h=9 m=32
